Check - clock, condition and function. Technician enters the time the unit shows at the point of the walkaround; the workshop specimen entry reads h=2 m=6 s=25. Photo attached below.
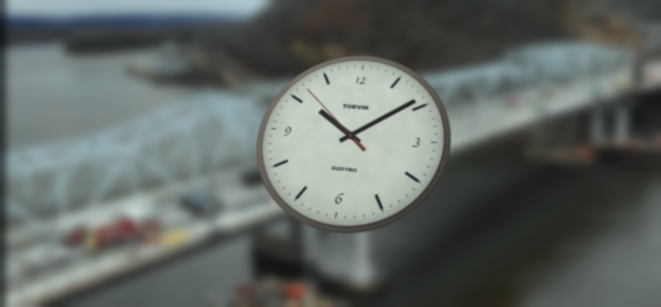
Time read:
h=10 m=8 s=52
